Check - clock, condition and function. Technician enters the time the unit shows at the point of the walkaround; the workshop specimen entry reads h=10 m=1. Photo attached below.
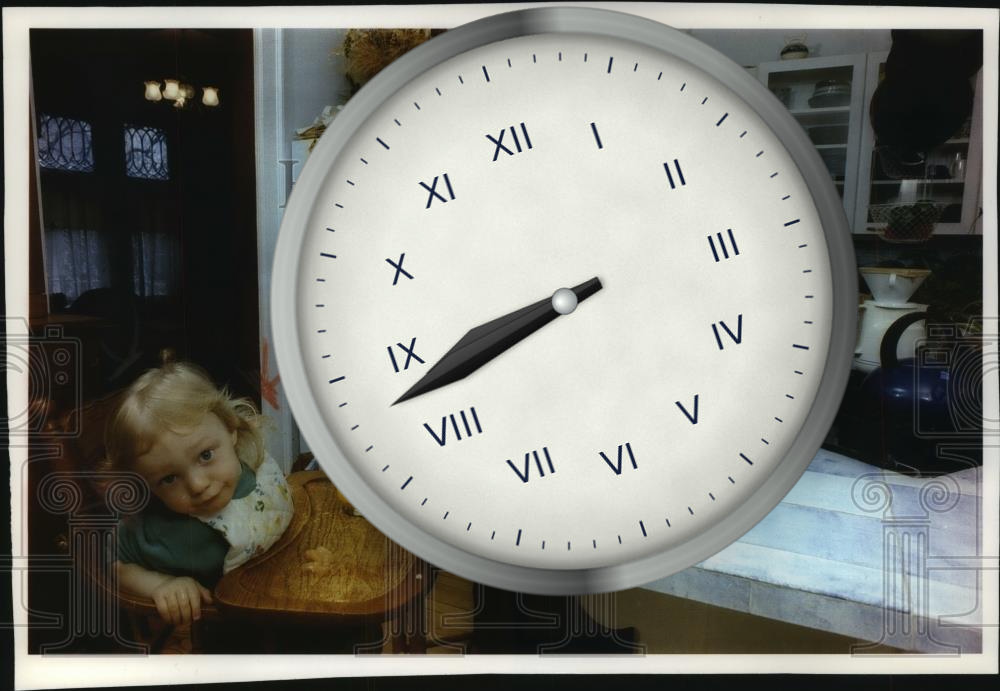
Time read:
h=8 m=43
